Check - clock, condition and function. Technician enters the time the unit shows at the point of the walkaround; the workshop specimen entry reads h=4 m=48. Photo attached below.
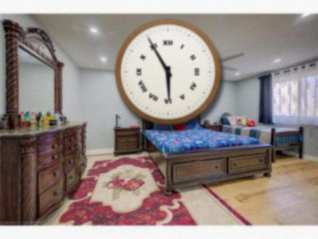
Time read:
h=5 m=55
